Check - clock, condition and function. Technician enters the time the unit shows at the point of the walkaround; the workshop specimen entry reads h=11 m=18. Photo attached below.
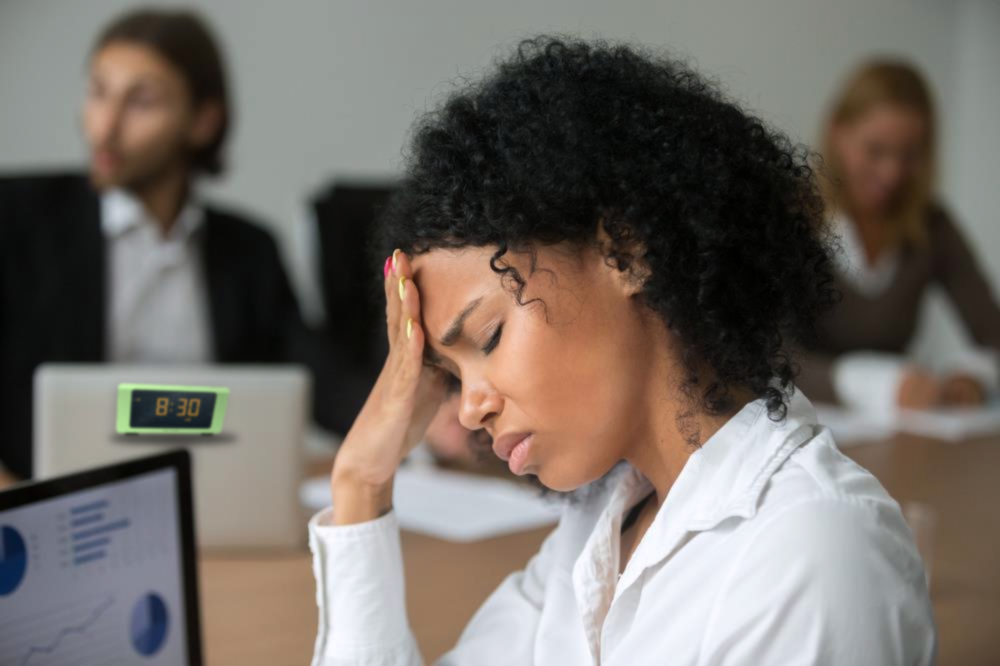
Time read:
h=8 m=30
